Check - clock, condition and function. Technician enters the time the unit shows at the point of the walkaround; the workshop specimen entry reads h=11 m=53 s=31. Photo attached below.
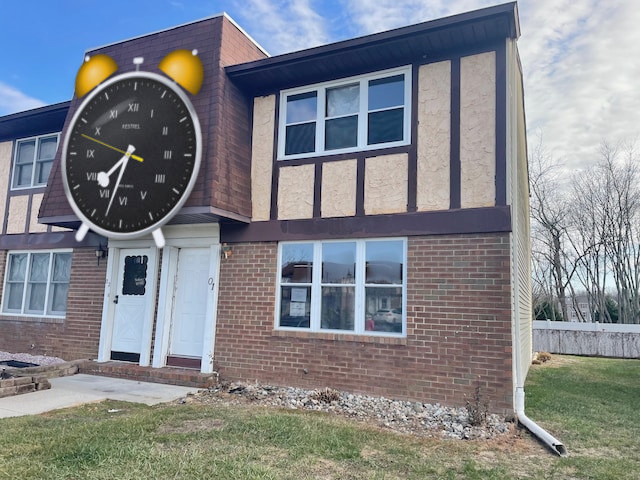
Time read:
h=7 m=32 s=48
